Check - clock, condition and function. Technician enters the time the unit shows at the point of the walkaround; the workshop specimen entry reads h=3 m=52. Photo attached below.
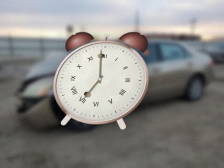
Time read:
h=6 m=59
